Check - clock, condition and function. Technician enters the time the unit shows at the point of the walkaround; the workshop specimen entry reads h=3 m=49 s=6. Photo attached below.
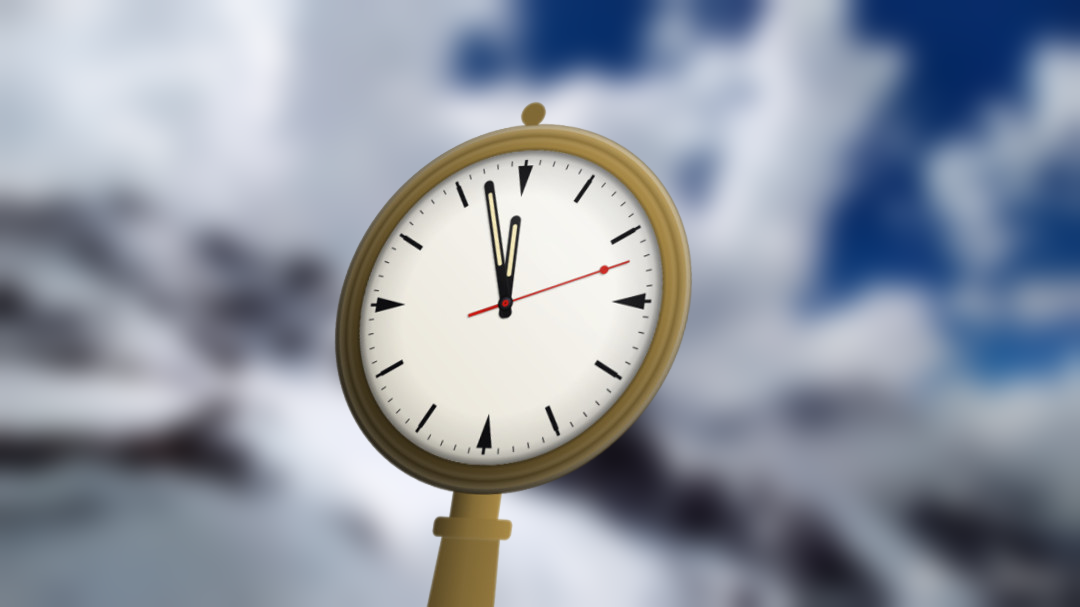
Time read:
h=11 m=57 s=12
